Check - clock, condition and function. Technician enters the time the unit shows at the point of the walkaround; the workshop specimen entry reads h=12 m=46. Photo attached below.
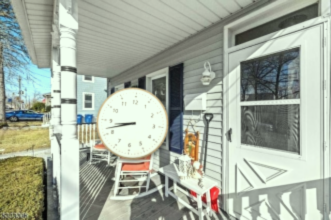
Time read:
h=8 m=42
